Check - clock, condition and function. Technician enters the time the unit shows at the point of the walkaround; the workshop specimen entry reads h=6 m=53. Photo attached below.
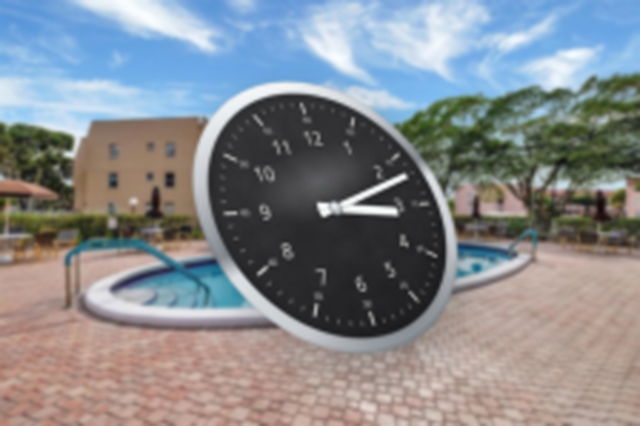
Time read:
h=3 m=12
